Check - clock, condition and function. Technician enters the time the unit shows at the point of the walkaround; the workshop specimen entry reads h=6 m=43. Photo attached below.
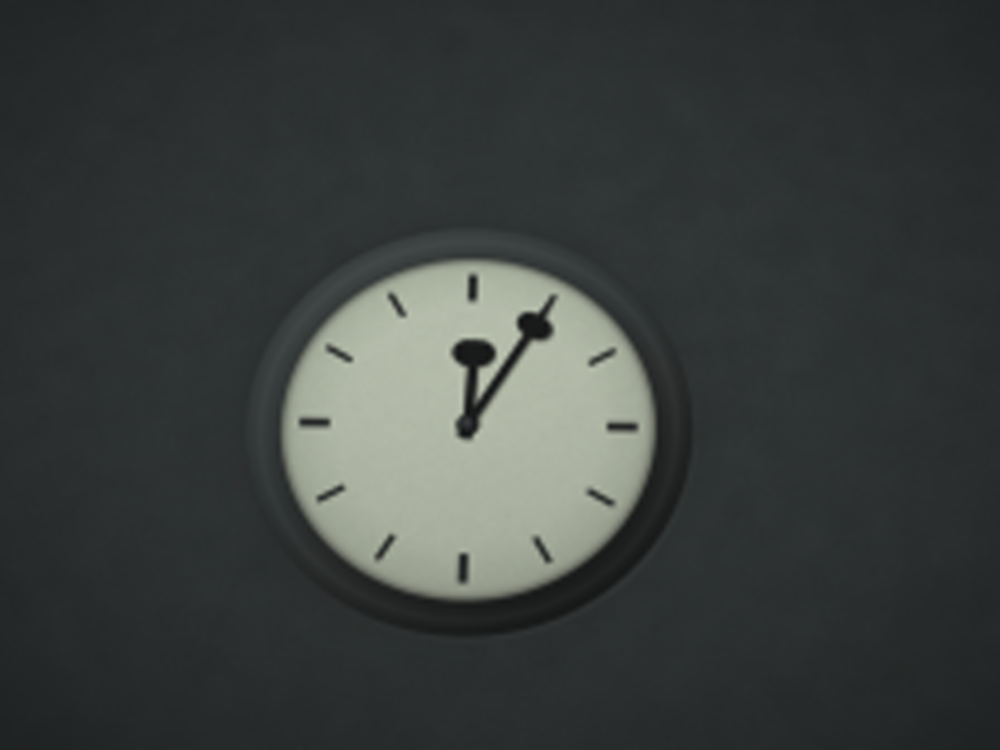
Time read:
h=12 m=5
